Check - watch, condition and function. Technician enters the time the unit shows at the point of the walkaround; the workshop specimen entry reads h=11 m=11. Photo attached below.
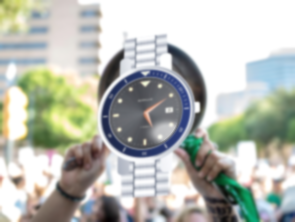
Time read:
h=5 m=10
